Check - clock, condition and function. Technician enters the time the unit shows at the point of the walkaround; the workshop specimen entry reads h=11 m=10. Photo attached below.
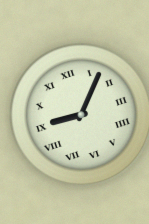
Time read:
h=9 m=7
